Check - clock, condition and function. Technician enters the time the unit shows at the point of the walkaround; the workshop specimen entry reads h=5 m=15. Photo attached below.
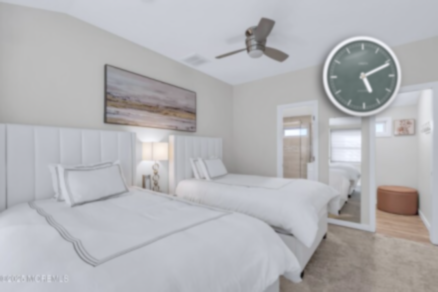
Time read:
h=5 m=11
